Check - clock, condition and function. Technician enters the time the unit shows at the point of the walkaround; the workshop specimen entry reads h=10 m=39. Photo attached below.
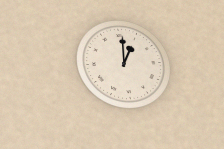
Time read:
h=1 m=1
